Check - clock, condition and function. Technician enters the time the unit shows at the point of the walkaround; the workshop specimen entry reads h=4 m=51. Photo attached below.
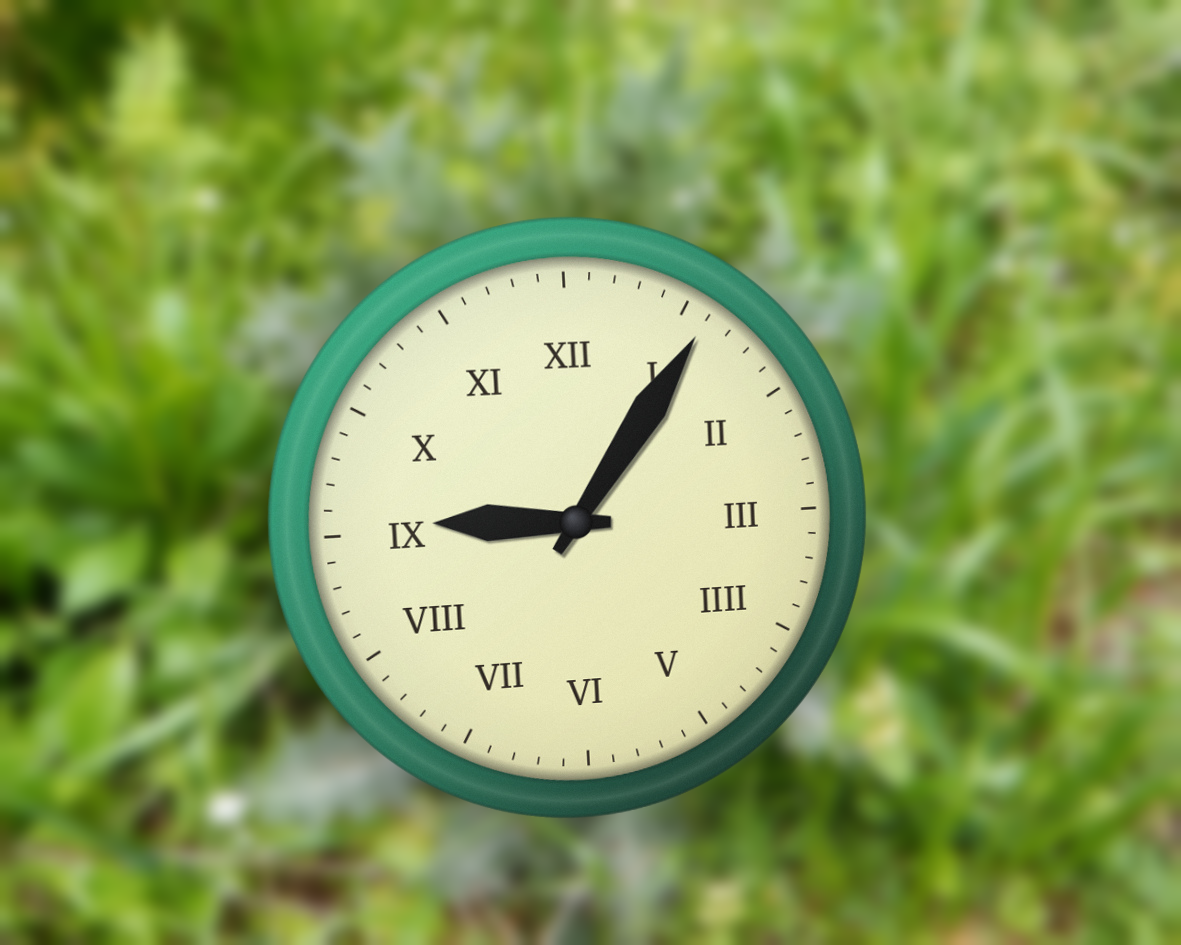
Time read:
h=9 m=6
